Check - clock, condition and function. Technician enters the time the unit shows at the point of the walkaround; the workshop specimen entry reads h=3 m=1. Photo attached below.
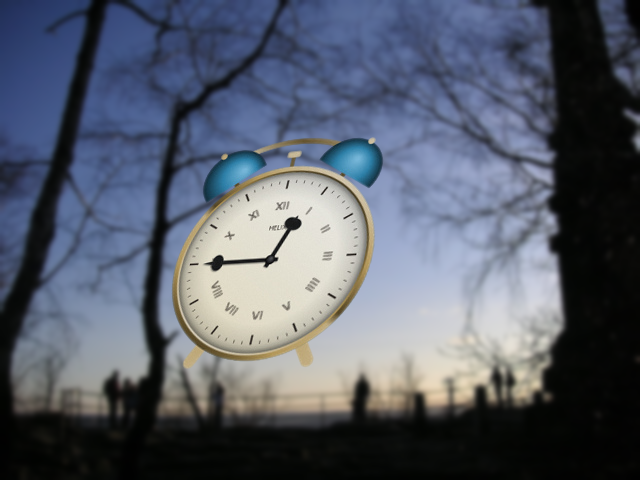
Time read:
h=12 m=45
